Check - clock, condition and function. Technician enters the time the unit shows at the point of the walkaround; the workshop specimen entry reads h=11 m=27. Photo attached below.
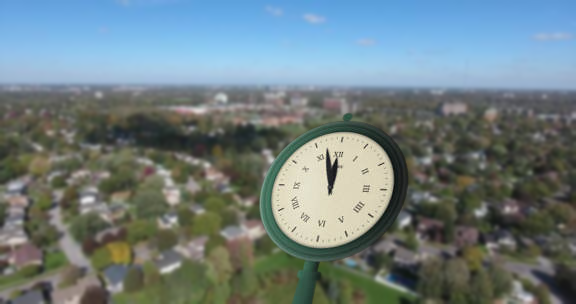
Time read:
h=11 m=57
